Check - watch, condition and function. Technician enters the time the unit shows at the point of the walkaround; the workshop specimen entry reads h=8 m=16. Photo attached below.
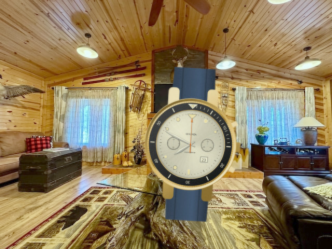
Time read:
h=7 m=49
